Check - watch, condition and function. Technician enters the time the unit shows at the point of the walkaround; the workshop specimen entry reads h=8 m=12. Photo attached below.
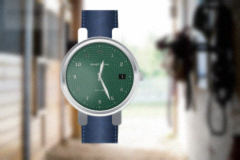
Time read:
h=12 m=26
